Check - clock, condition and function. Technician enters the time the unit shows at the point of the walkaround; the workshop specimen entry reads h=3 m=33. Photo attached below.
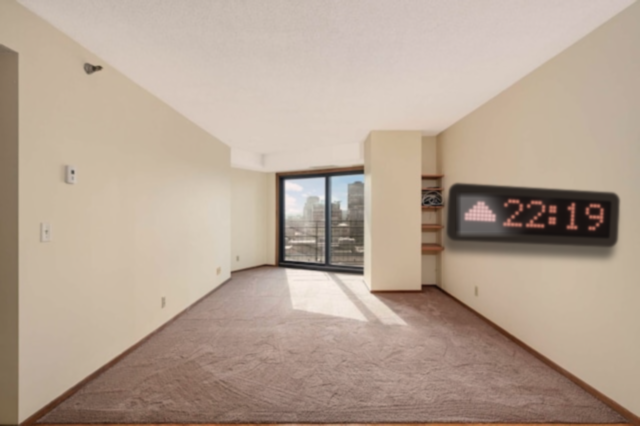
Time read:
h=22 m=19
